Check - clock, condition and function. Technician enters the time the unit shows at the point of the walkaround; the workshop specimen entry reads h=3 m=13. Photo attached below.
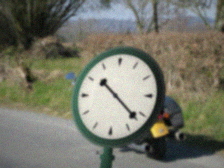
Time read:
h=10 m=22
